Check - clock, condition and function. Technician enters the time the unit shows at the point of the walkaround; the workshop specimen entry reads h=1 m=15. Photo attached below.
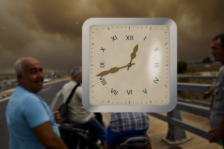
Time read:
h=12 m=42
